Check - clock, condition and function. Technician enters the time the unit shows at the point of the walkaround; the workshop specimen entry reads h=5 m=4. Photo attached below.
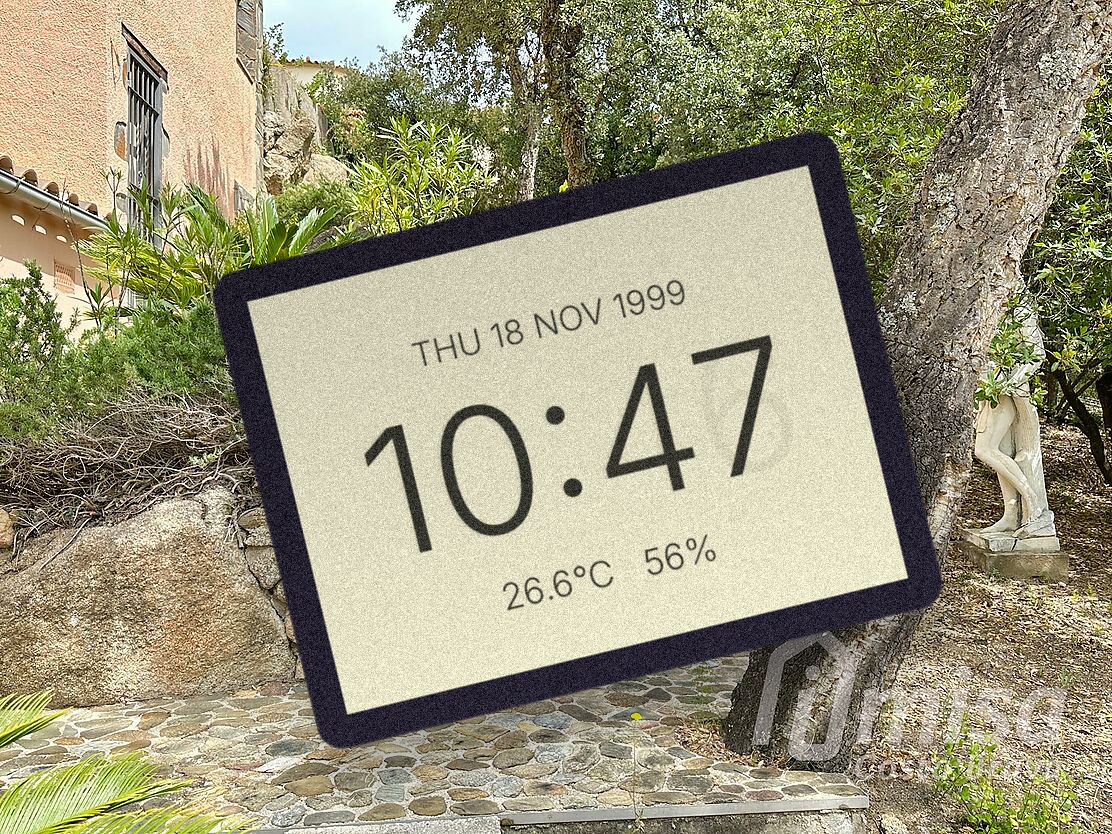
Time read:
h=10 m=47
